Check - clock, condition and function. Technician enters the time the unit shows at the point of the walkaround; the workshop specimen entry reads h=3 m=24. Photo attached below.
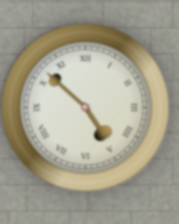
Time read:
h=4 m=52
